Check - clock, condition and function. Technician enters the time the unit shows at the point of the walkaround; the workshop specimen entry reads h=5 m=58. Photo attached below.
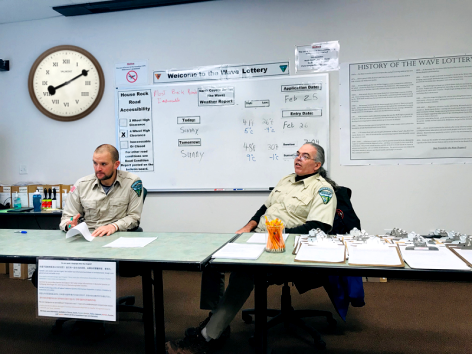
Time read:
h=8 m=10
